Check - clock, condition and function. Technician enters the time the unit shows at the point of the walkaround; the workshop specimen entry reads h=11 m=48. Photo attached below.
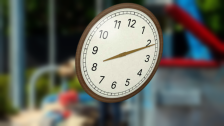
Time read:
h=8 m=11
